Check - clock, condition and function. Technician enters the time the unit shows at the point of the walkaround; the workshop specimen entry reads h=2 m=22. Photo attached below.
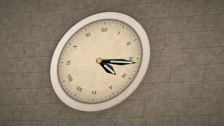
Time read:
h=4 m=16
